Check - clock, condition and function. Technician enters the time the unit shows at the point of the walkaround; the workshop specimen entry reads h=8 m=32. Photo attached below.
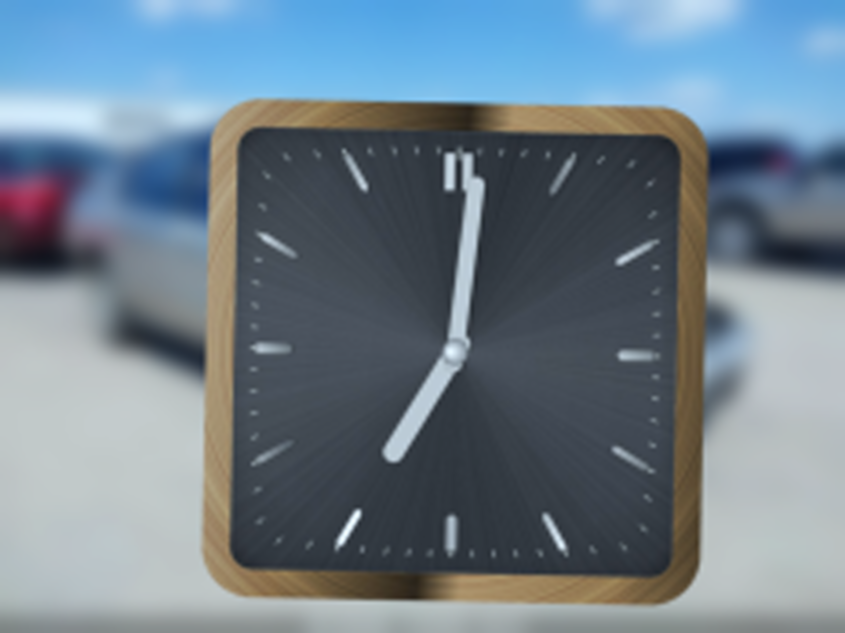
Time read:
h=7 m=1
